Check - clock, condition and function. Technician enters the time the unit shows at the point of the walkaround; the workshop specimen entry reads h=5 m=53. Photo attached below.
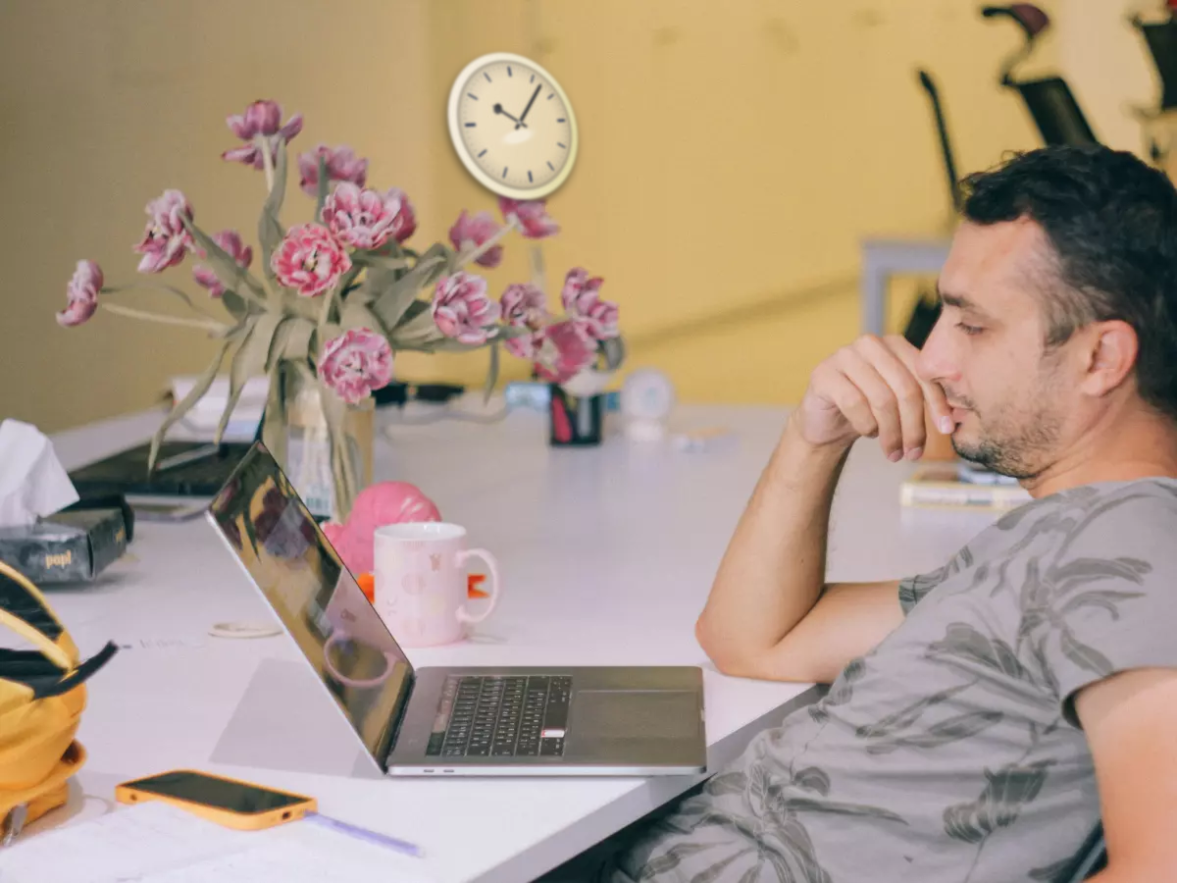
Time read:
h=10 m=7
